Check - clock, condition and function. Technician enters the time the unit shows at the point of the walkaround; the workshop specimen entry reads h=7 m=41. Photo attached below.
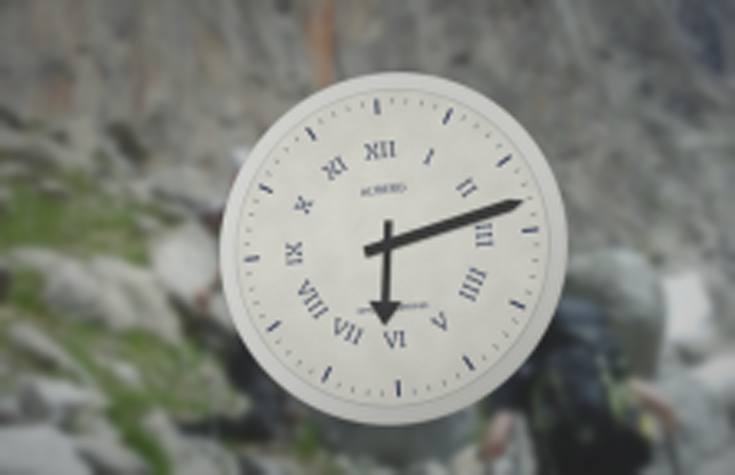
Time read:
h=6 m=13
